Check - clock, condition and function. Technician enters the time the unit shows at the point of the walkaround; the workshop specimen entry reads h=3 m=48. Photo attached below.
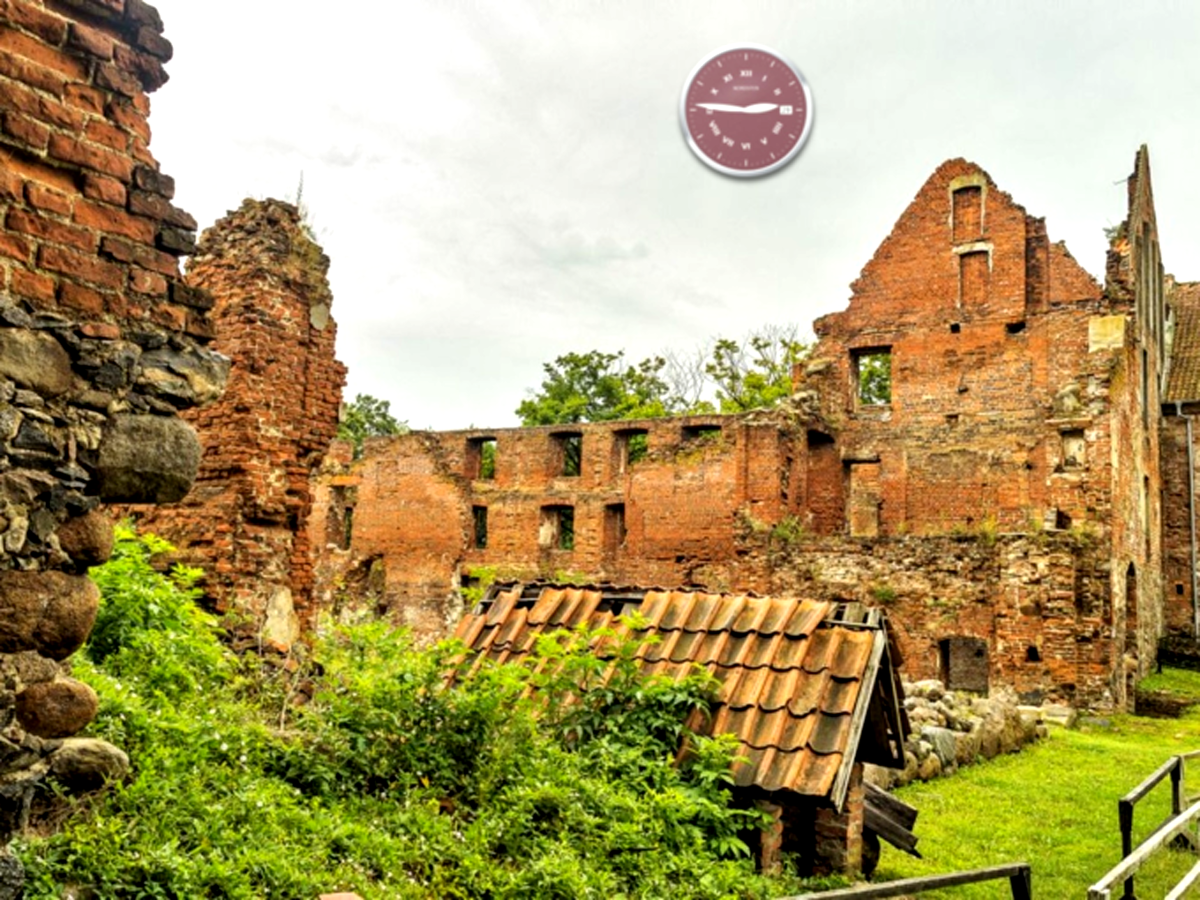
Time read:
h=2 m=46
